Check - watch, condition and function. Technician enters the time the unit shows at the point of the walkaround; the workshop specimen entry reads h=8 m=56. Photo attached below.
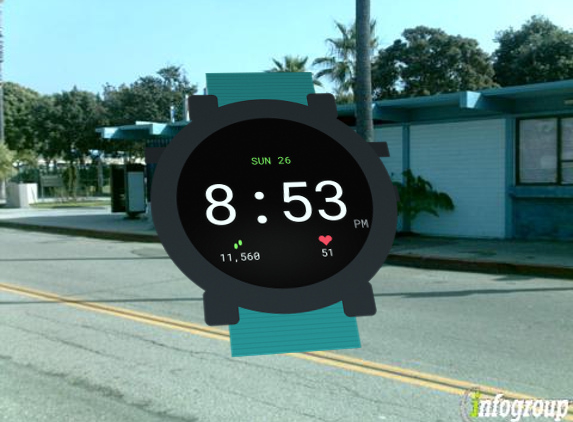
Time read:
h=8 m=53
